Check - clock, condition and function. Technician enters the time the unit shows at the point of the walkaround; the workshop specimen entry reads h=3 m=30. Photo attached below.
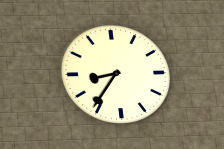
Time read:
h=8 m=36
